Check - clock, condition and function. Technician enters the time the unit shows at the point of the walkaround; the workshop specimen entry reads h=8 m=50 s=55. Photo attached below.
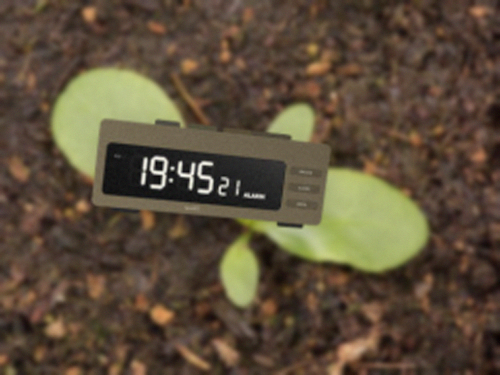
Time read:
h=19 m=45 s=21
